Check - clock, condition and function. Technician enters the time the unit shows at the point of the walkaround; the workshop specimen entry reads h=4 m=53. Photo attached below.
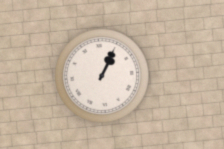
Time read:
h=1 m=5
